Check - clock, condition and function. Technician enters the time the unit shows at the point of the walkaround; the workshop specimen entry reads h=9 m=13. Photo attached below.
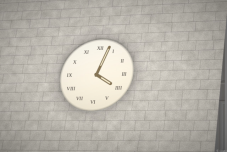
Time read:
h=4 m=3
